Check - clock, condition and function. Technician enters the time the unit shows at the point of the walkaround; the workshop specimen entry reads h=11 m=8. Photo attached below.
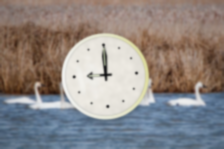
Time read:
h=9 m=0
